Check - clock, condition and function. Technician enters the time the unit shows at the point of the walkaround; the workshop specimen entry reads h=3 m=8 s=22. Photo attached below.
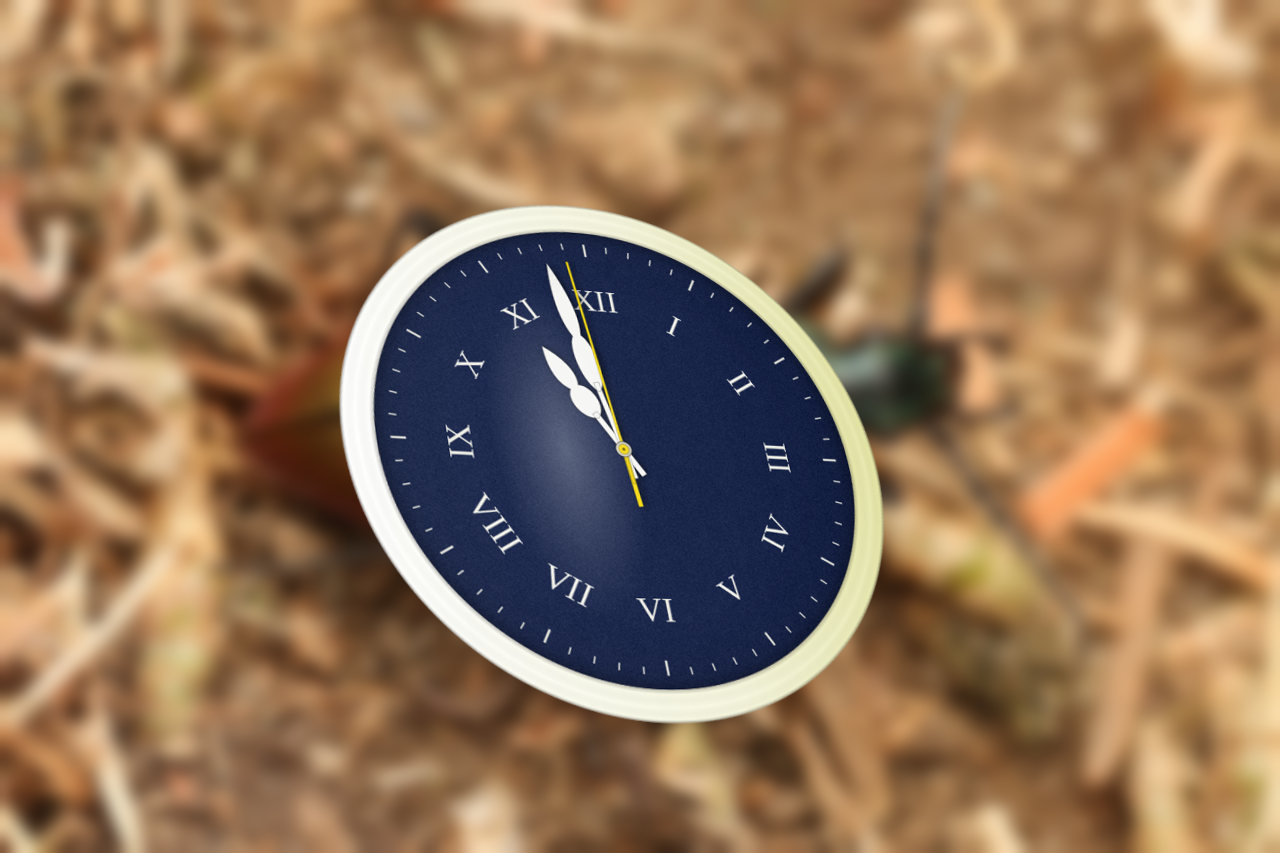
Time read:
h=10 m=57 s=59
